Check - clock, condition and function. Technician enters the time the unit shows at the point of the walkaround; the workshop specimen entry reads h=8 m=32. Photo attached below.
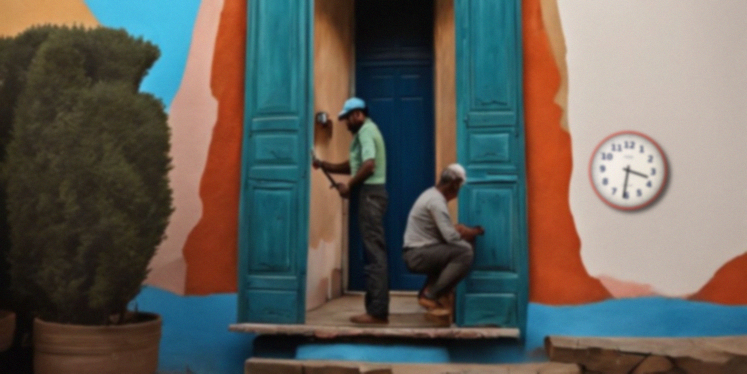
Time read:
h=3 m=31
